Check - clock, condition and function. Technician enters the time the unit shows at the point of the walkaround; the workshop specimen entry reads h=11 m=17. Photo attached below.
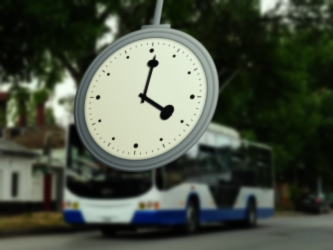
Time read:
h=4 m=1
